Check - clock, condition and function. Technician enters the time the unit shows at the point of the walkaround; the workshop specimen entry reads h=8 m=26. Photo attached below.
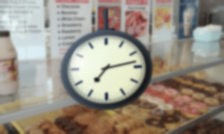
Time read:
h=7 m=13
